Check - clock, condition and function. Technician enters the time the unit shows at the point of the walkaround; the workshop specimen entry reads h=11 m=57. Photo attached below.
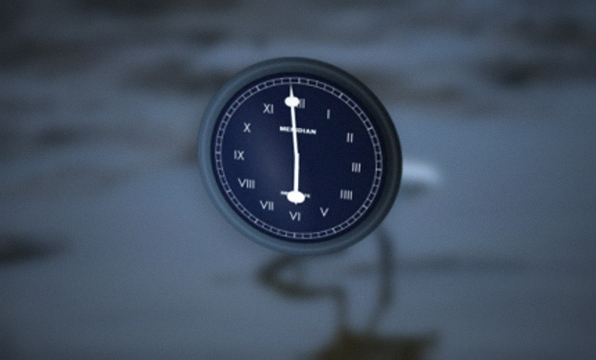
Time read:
h=5 m=59
